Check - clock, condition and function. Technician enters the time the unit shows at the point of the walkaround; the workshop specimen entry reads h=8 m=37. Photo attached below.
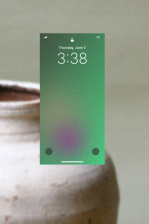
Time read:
h=3 m=38
